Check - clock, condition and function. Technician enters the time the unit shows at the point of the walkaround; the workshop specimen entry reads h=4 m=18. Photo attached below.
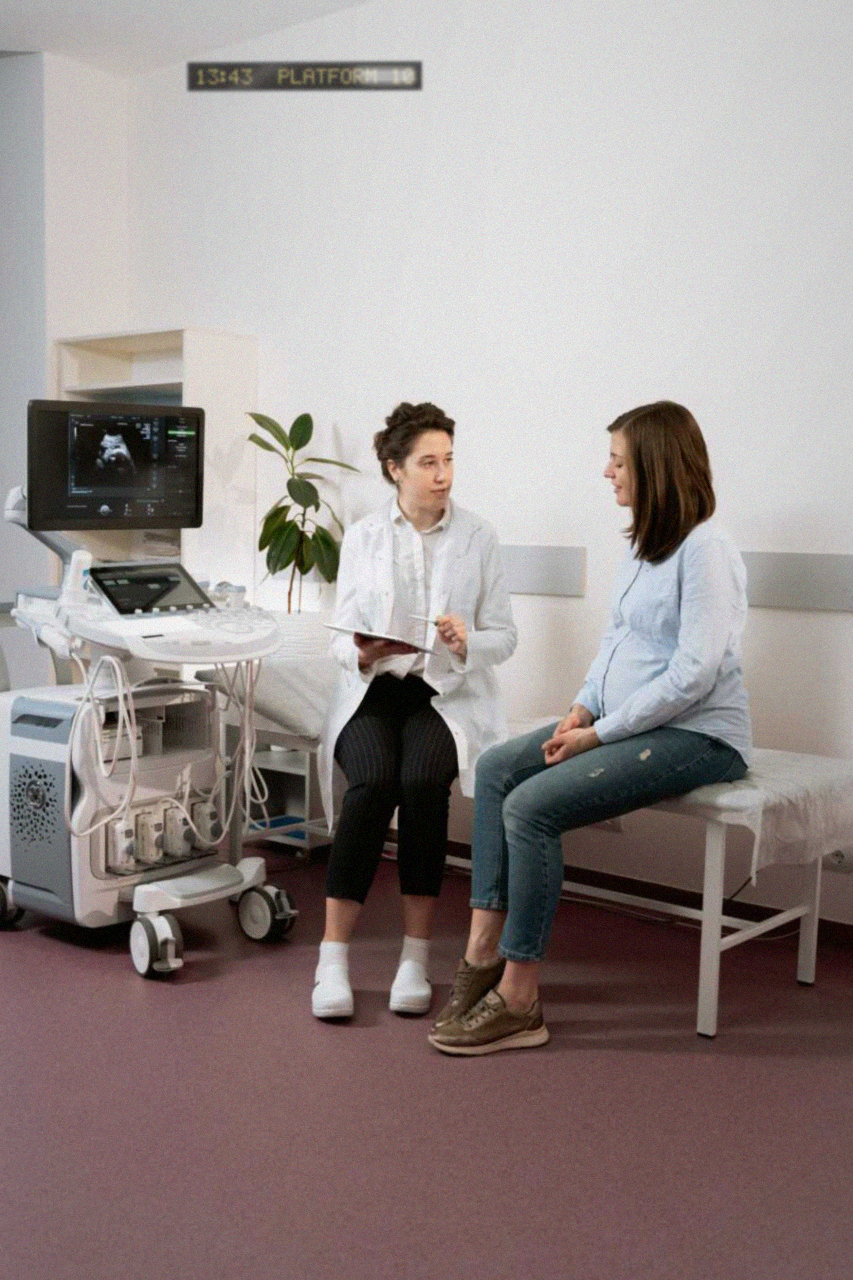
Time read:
h=13 m=43
